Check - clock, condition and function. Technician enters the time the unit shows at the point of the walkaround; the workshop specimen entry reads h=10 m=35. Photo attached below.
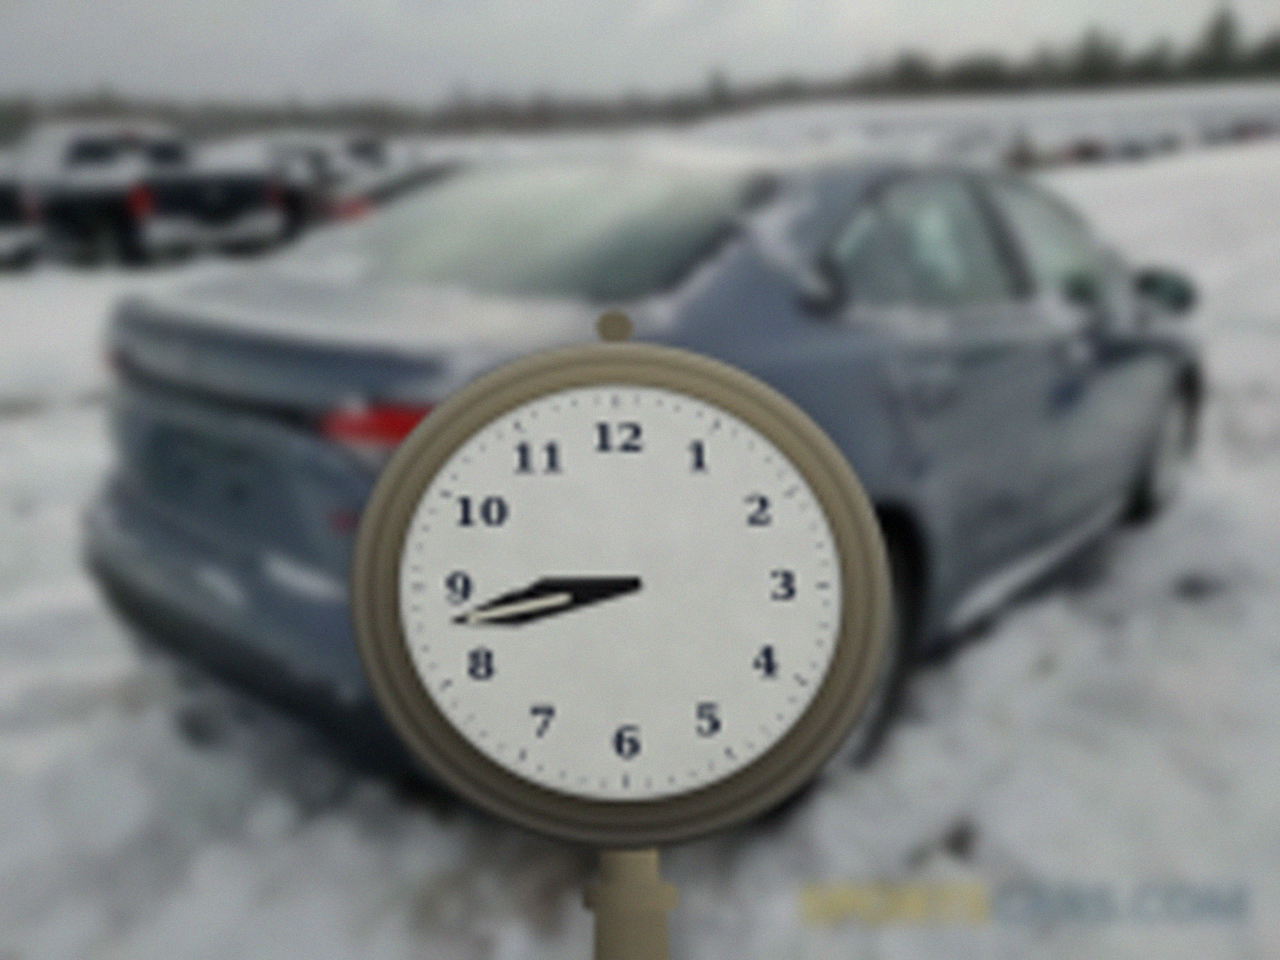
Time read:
h=8 m=43
